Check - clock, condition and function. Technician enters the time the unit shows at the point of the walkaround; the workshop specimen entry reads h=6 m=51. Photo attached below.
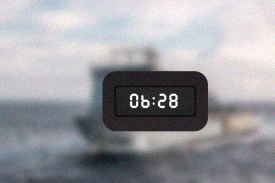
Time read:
h=6 m=28
